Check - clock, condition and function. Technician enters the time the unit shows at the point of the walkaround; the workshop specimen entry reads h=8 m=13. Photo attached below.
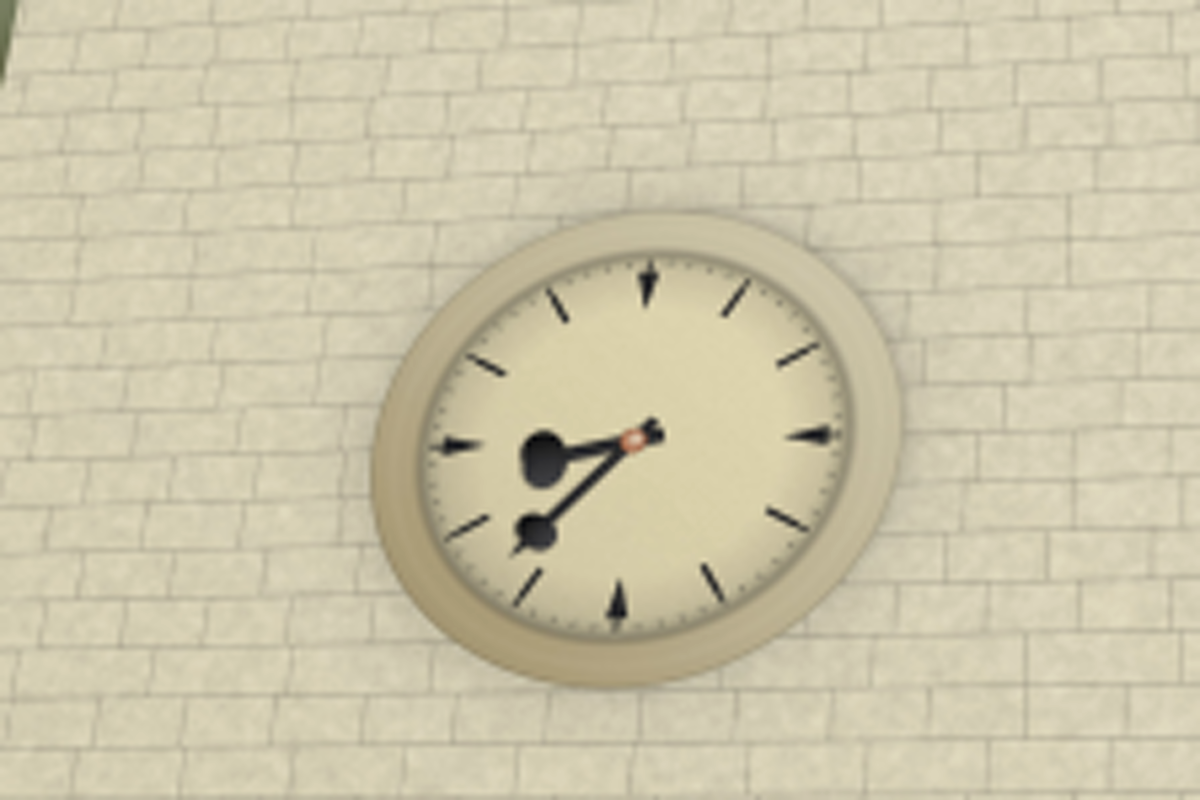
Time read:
h=8 m=37
